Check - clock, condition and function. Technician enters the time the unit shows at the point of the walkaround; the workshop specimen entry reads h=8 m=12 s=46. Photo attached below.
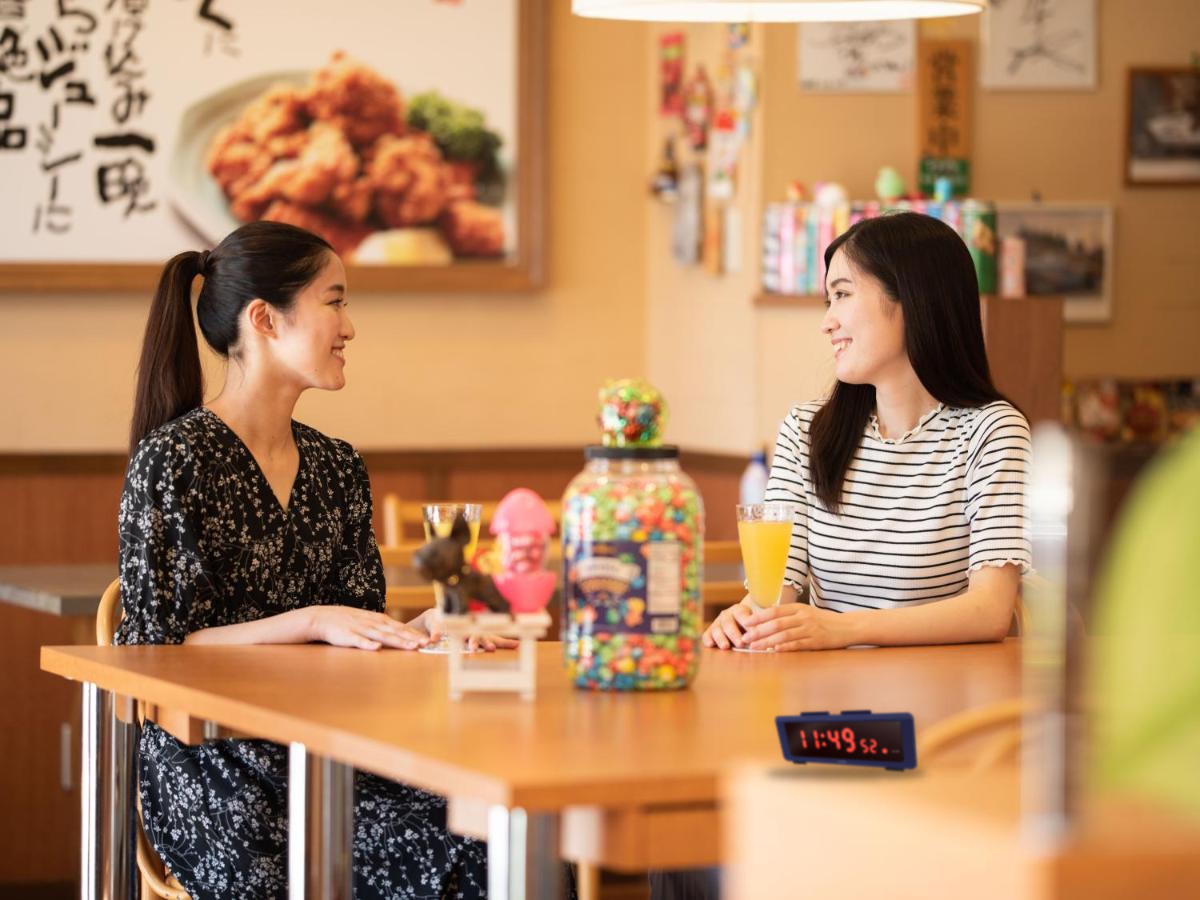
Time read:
h=11 m=49 s=52
